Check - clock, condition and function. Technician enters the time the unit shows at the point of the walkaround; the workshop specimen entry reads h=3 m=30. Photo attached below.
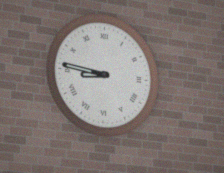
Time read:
h=8 m=46
